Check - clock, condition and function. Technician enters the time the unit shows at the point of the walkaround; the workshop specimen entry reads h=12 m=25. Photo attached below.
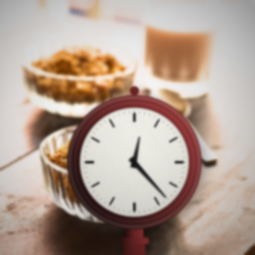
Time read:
h=12 m=23
